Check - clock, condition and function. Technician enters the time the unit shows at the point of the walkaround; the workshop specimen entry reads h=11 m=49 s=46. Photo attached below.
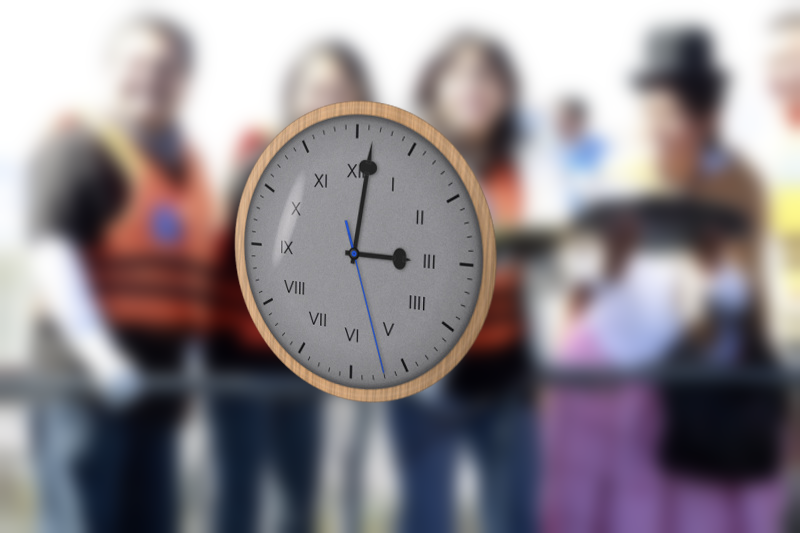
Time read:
h=3 m=1 s=27
